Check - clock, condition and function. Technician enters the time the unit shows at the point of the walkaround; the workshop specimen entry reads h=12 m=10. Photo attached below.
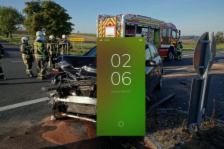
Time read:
h=2 m=6
